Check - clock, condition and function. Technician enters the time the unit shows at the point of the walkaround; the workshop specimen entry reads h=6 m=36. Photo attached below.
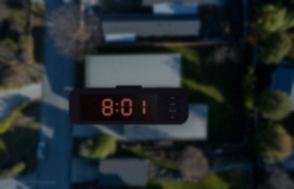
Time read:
h=8 m=1
